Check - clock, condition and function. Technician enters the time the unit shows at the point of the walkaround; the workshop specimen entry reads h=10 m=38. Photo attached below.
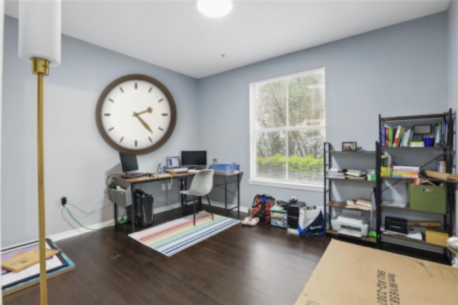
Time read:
h=2 m=23
